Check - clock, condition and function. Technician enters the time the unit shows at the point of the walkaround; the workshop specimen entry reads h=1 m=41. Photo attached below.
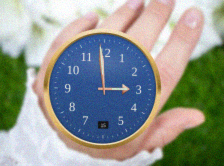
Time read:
h=2 m=59
